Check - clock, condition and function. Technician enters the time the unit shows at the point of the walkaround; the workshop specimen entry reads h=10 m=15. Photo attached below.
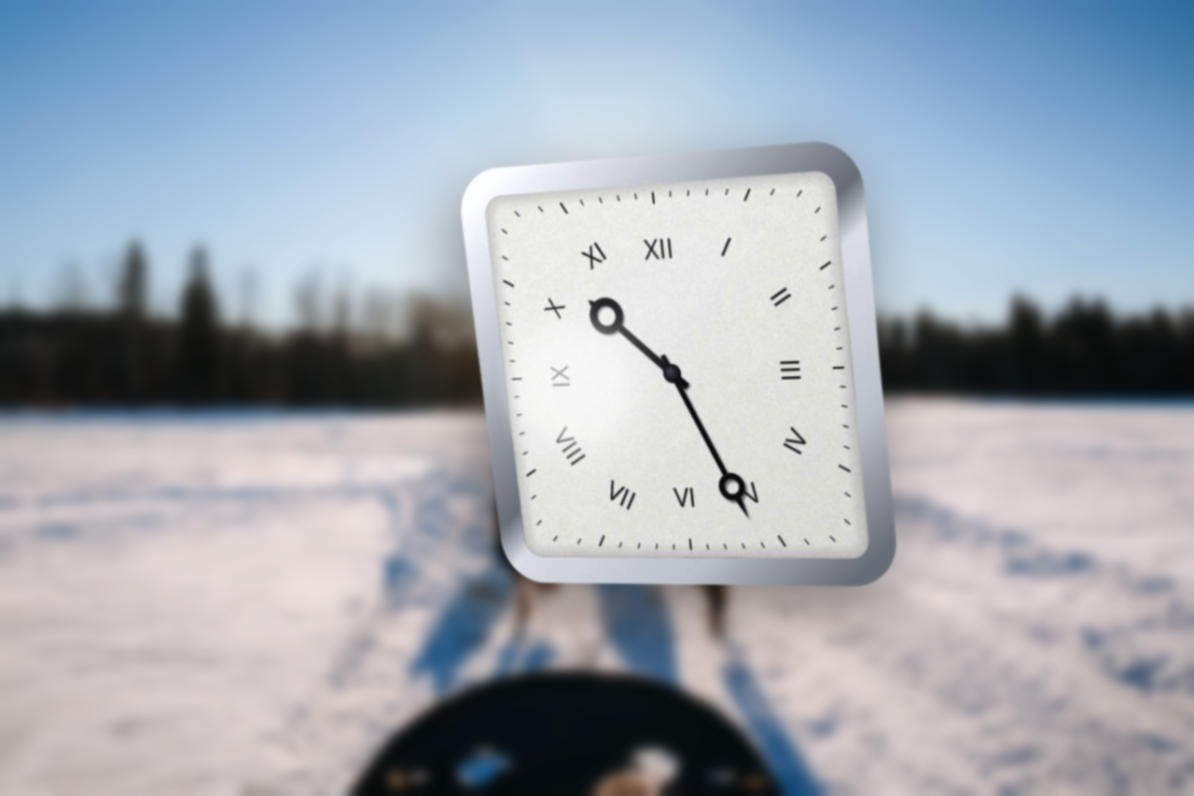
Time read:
h=10 m=26
